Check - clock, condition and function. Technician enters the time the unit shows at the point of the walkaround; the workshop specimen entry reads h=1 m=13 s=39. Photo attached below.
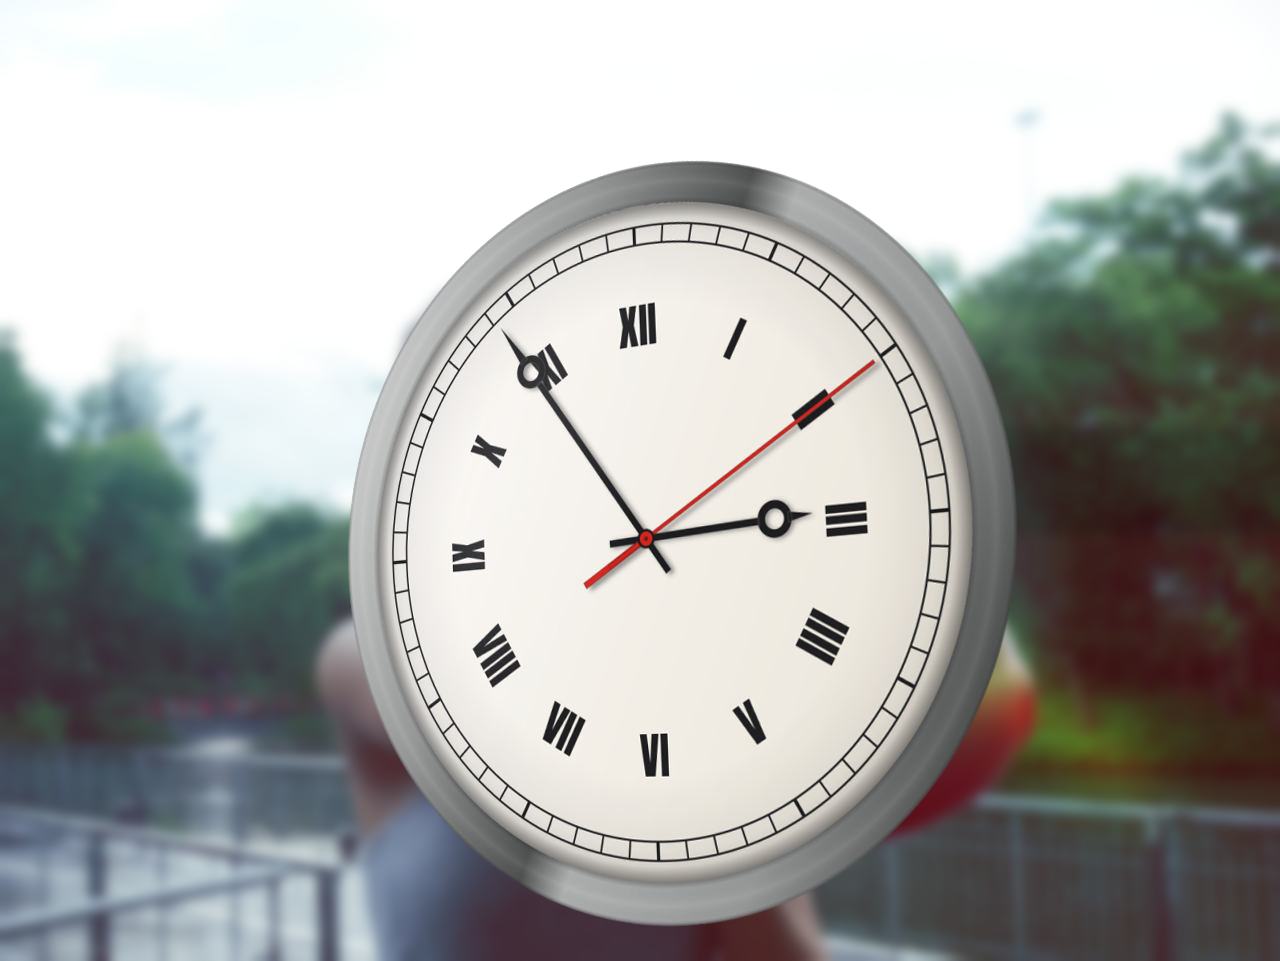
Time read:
h=2 m=54 s=10
